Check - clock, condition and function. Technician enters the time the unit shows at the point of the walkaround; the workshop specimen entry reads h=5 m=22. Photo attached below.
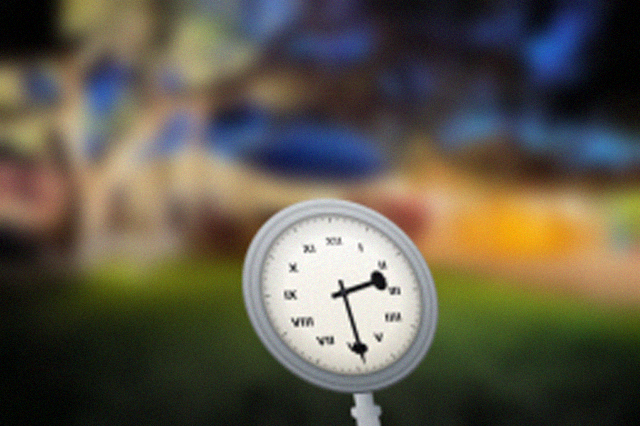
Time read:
h=2 m=29
